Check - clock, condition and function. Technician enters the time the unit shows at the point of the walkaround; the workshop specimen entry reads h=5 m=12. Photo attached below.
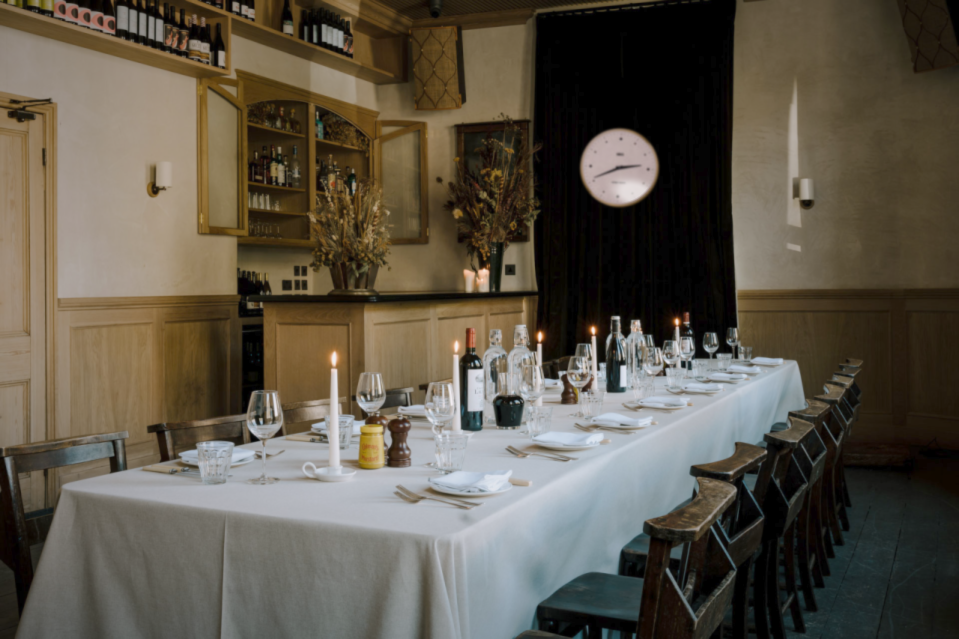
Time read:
h=2 m=41
